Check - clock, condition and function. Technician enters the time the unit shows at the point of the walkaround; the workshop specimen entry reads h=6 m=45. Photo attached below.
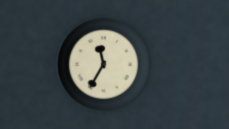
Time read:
h=11 m=35
